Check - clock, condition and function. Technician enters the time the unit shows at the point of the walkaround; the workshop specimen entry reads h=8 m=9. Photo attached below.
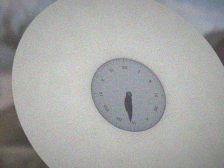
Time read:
h=6 m=31
